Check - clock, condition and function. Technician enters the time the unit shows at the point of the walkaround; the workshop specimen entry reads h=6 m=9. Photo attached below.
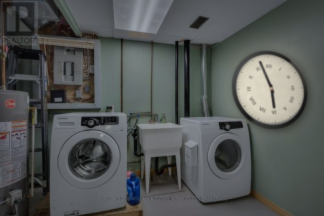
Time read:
h=5 m=57
